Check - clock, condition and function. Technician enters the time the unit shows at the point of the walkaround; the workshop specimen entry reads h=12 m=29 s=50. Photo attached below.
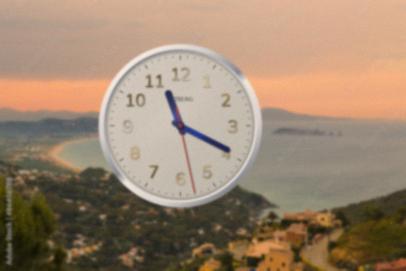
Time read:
h=11 m=19 s=28
